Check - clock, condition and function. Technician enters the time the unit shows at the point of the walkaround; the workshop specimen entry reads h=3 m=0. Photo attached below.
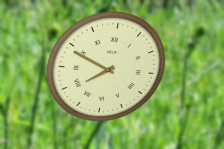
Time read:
h=7 m=49
